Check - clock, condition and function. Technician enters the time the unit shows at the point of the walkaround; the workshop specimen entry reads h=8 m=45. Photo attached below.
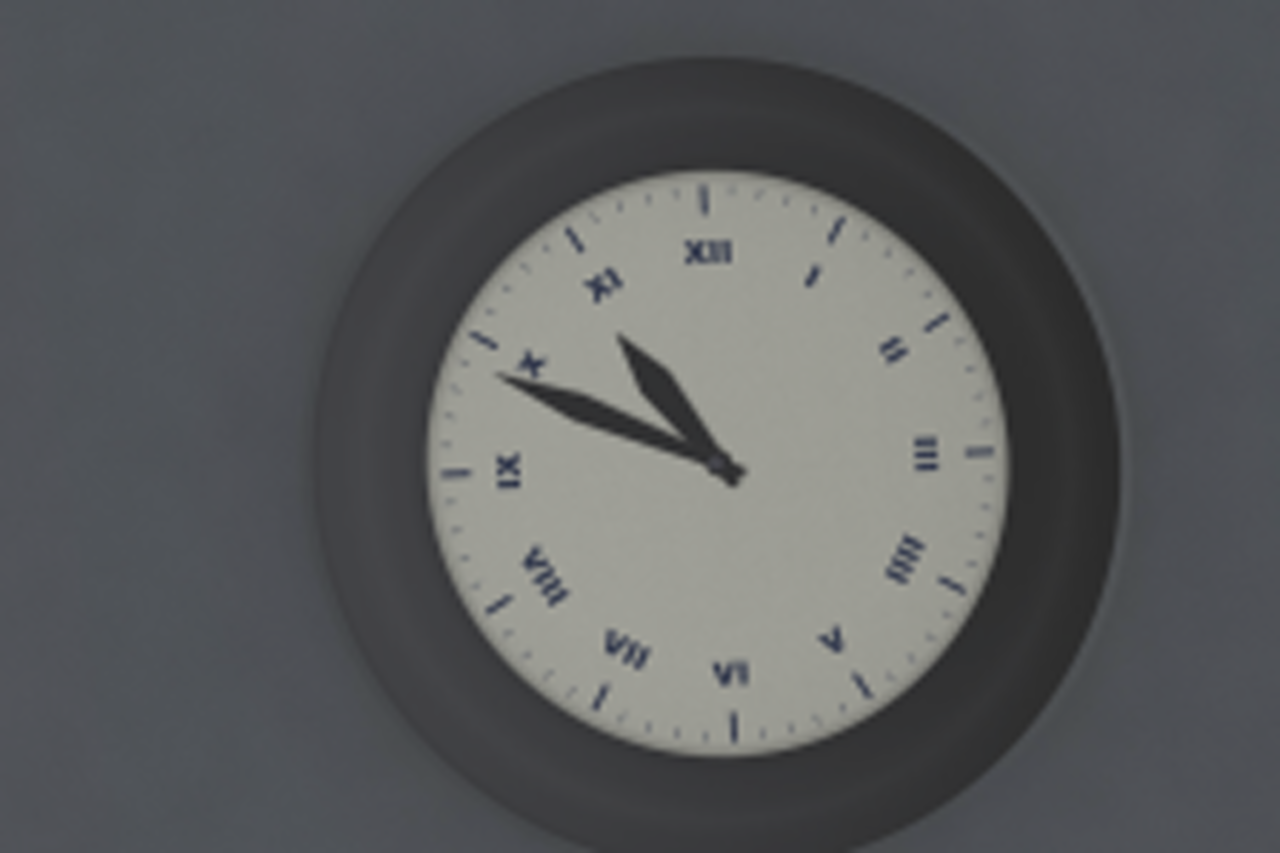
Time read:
h=10 m=49
